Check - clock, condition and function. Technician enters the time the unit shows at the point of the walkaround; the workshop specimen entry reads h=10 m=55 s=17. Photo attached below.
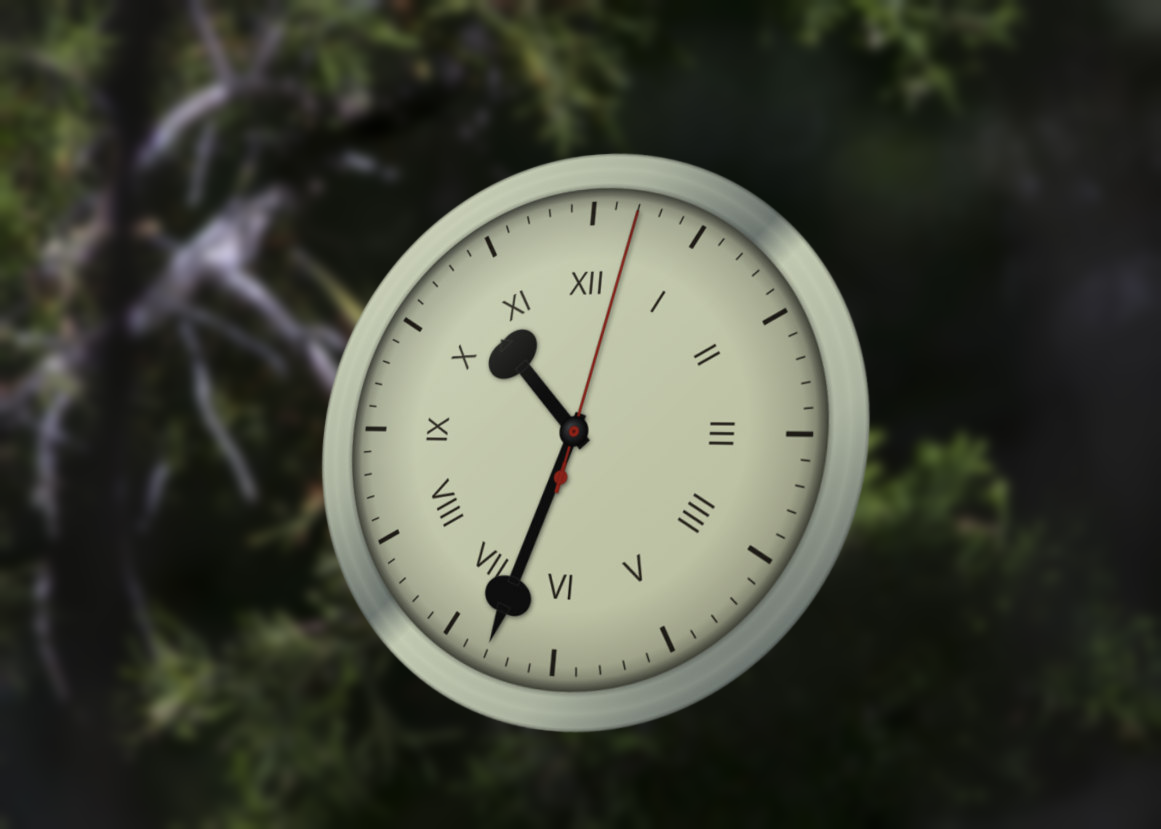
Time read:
h=10 m=33 s=2
